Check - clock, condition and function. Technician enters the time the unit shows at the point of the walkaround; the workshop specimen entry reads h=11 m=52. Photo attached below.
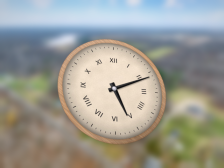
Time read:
h=5 m=11
